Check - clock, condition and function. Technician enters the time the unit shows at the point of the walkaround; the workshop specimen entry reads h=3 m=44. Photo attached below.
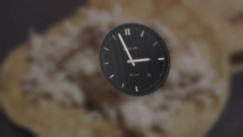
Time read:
h=2 m=57
